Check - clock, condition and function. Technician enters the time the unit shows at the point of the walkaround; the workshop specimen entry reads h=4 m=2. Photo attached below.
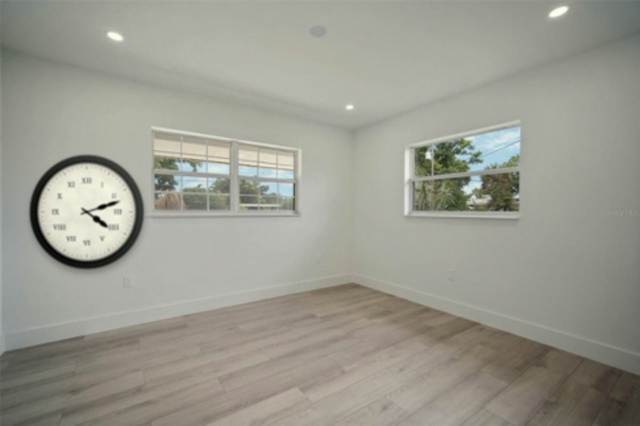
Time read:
h=4 m=12
